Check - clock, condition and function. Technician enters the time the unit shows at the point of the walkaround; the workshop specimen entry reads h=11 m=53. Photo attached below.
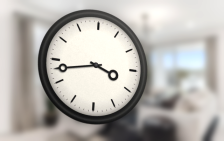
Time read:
h=3 m=43
